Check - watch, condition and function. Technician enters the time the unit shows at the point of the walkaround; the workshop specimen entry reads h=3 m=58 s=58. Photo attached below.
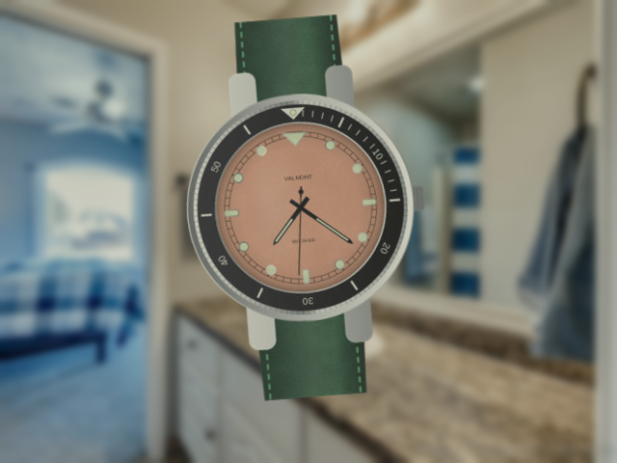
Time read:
h=7 m=21 s=31
